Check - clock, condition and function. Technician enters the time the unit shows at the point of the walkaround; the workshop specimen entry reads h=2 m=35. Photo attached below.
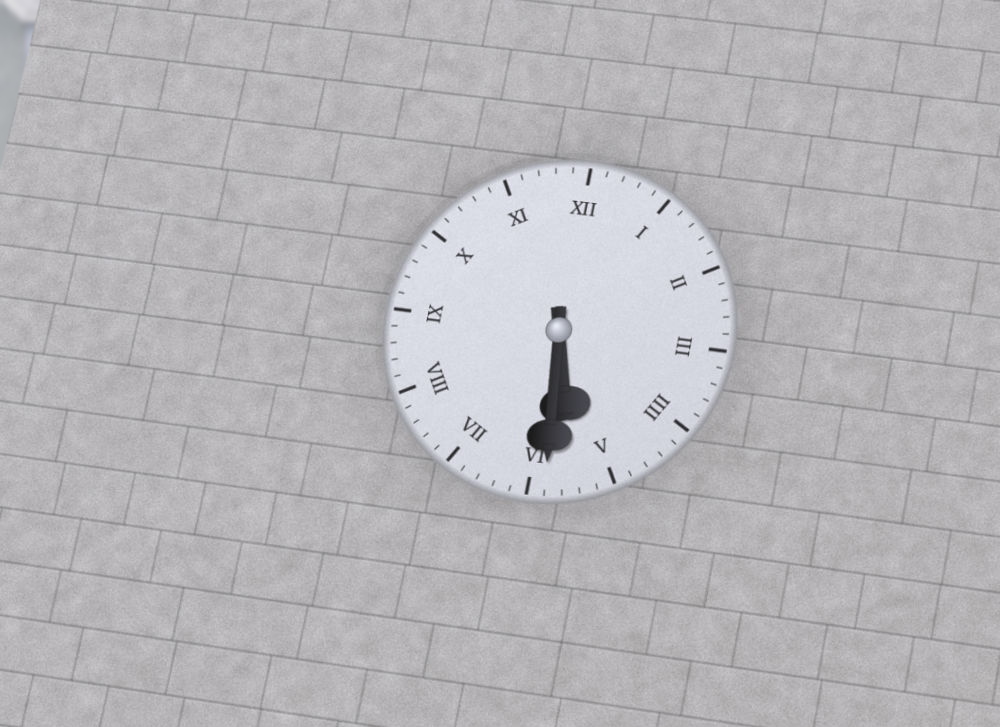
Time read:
h=5 m=29
